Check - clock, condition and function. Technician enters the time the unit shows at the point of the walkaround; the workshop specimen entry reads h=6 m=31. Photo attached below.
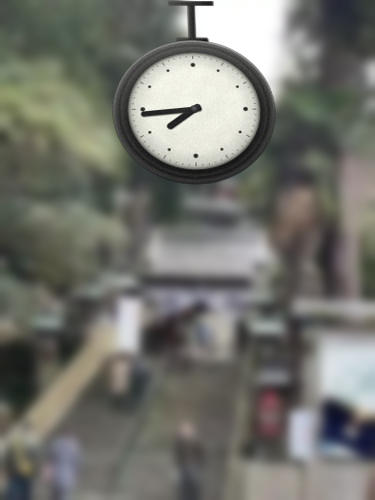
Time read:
h=7 m=44
